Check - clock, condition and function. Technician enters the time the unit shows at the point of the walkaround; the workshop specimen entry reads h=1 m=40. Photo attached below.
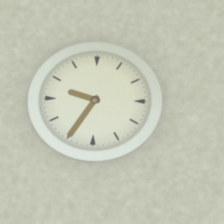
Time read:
h=9 m=35
